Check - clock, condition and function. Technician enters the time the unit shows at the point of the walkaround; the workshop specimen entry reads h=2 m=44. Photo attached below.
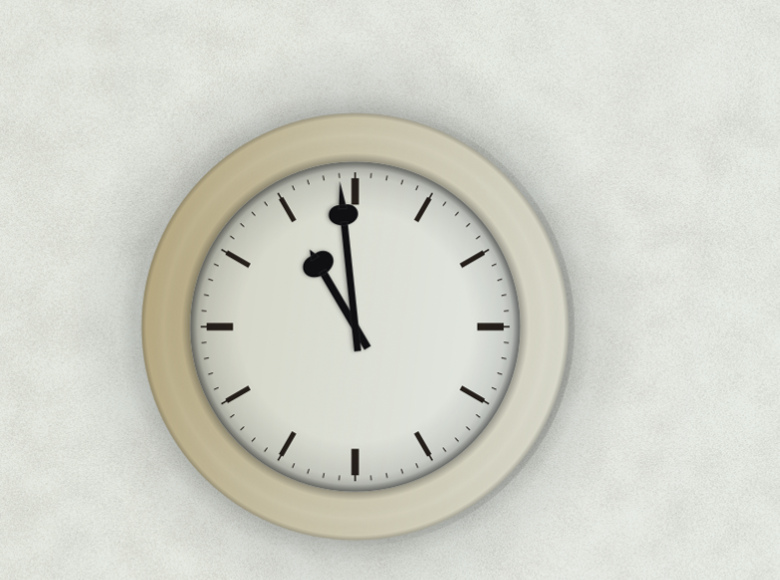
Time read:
h=10 m=59
